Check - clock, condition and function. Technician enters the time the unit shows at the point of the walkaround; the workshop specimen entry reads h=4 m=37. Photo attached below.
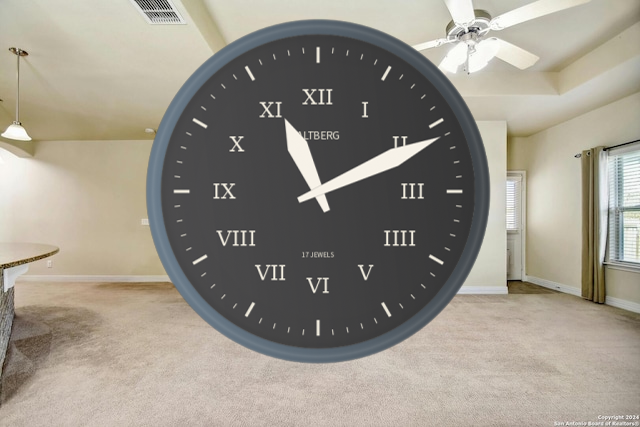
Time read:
h=11 m=11
